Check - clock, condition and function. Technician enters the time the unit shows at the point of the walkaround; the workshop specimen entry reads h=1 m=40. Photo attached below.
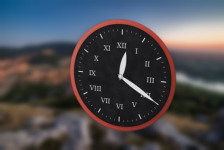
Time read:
h=12 m=20
